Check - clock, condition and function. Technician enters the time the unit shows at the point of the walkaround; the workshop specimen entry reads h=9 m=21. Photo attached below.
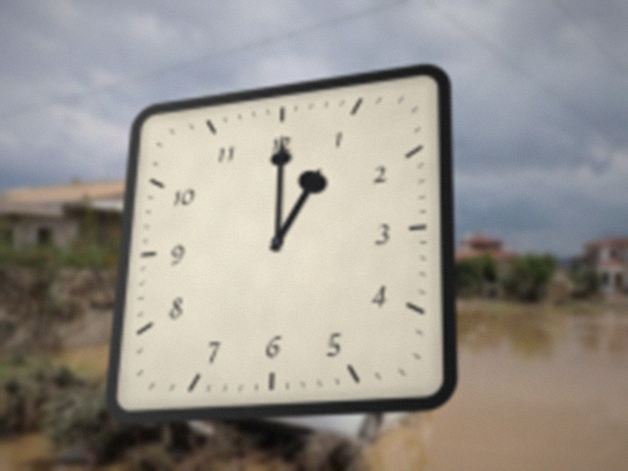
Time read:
h=1 m=0
